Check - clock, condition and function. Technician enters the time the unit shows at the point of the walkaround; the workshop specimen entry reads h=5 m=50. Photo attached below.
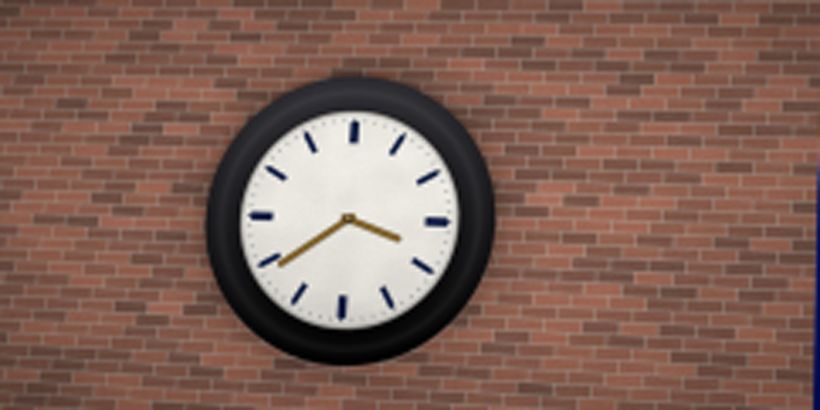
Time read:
h=3 m=39
